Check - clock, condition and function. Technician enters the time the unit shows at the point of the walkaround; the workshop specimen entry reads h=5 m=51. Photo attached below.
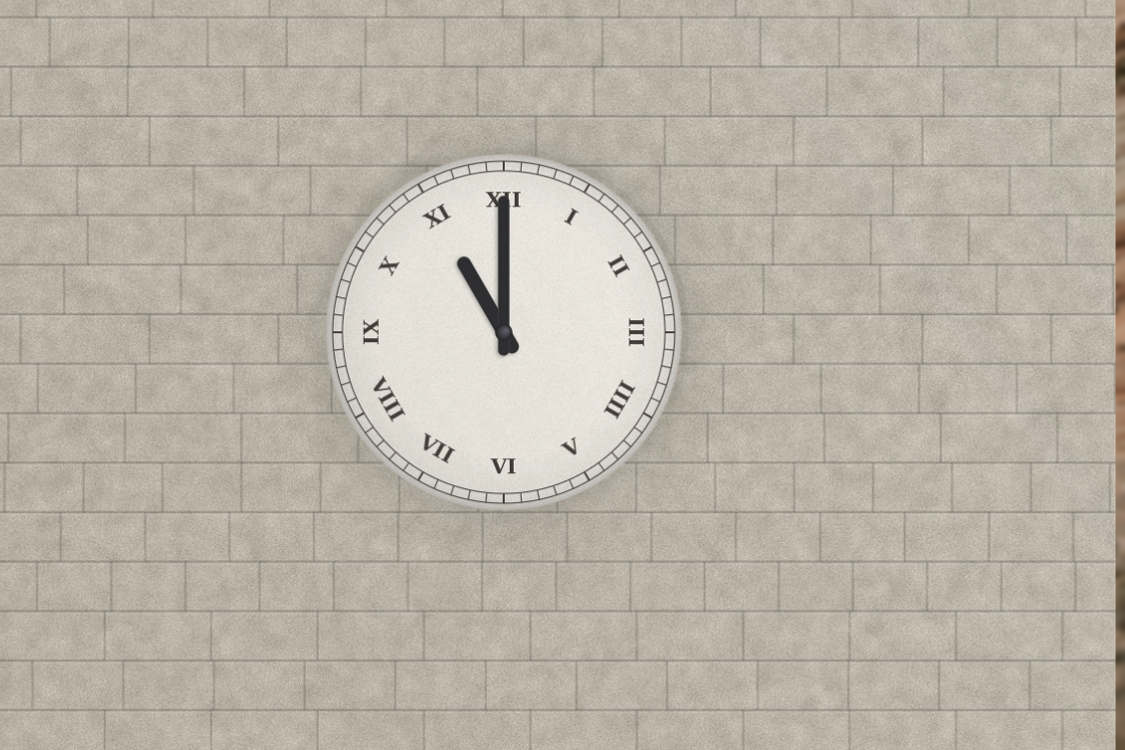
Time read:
h=11 m=0
